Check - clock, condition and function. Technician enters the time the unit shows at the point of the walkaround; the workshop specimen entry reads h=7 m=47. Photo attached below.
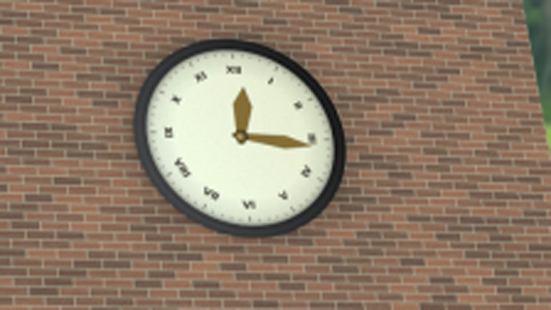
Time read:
h=12 m=16
